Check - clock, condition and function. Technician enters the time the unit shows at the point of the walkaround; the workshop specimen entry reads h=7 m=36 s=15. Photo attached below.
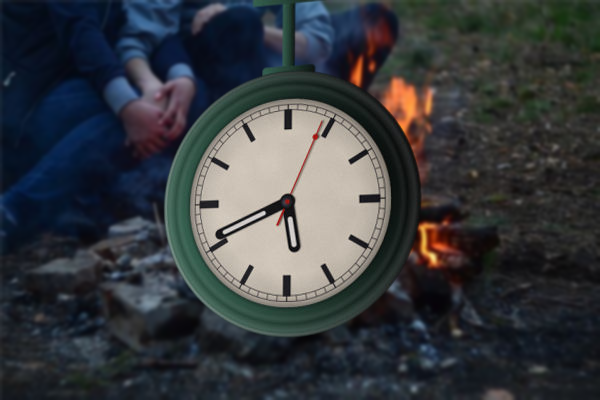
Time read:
h=5 m=41 s=4
